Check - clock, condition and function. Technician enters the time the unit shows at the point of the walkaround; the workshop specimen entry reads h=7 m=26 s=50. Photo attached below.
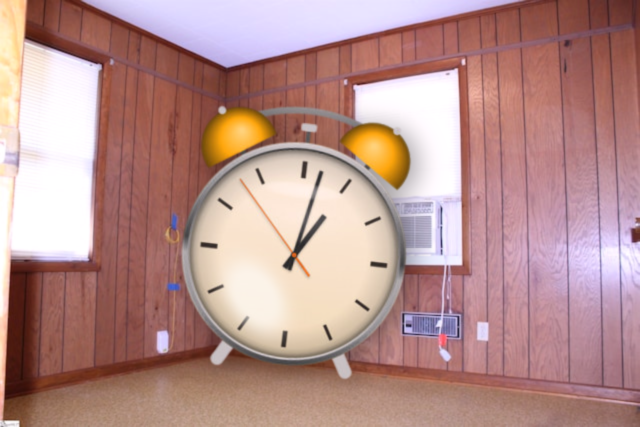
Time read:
h=1 m=1 s=53
